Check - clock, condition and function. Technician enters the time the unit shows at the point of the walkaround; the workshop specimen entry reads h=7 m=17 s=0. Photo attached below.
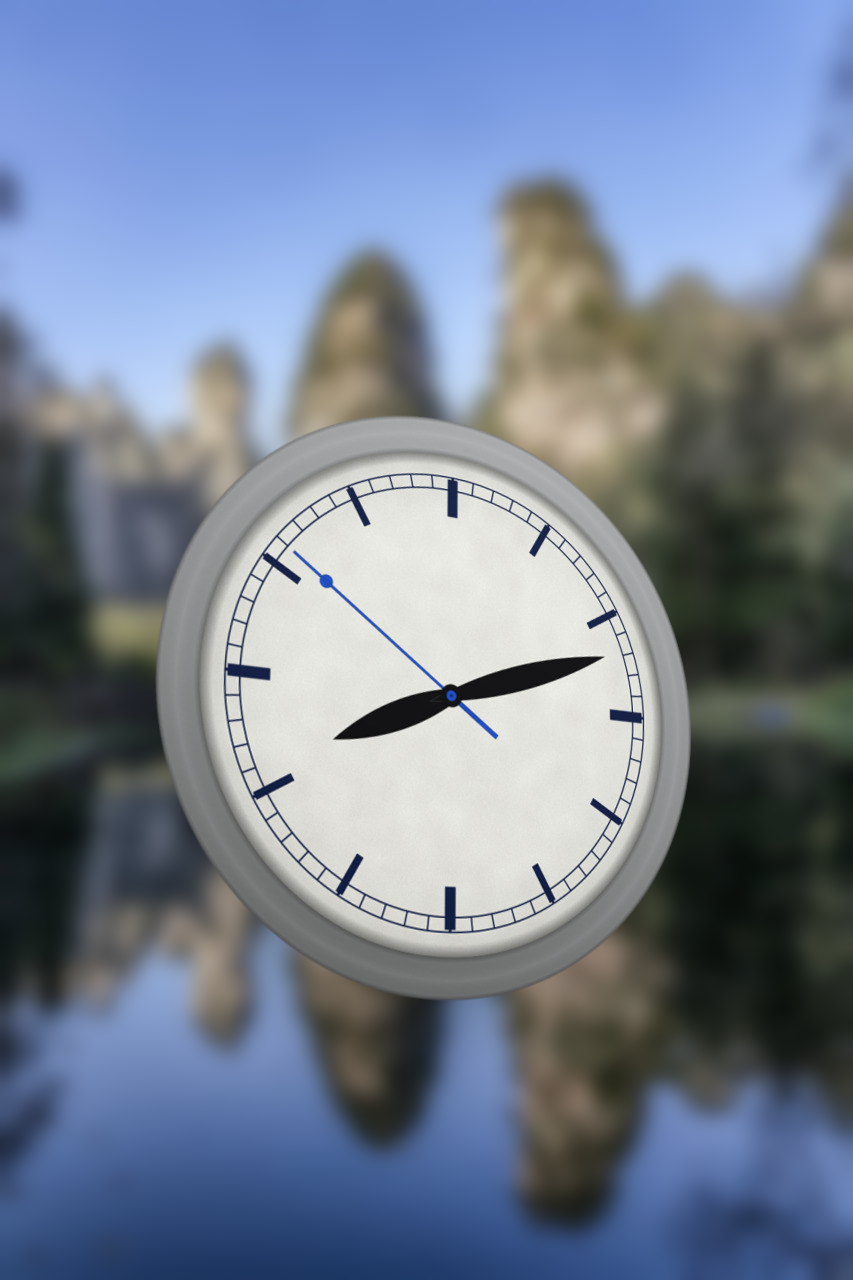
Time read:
h=8 m=11 s=51
